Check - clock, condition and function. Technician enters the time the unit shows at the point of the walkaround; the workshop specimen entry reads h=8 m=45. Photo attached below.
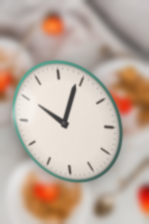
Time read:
h=10 m=4
